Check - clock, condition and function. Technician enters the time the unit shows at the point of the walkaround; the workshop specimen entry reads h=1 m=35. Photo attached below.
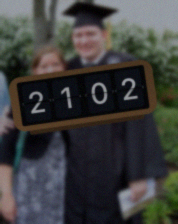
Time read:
h=21 m=2
